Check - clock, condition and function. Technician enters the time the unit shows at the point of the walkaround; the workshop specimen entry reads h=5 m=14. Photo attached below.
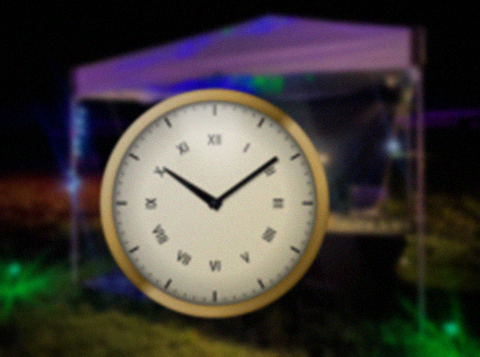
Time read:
h=10 m=9
